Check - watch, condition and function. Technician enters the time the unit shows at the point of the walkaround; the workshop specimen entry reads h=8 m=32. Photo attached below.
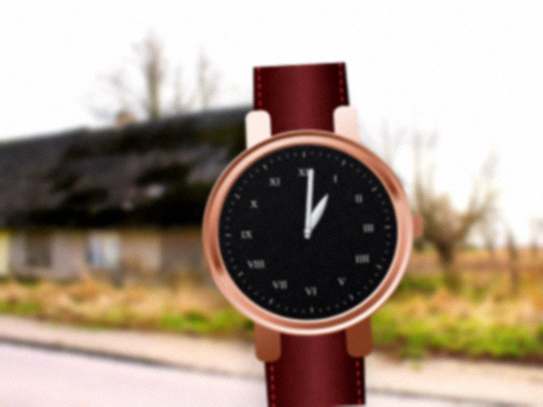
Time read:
h=1 m=1
